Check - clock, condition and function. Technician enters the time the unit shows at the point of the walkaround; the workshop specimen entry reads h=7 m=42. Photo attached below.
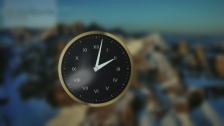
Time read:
h=2 m=2
